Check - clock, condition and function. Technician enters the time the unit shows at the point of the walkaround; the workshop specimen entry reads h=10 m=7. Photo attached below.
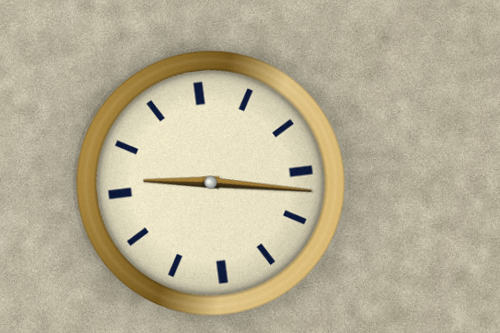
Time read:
h=9 m=17
